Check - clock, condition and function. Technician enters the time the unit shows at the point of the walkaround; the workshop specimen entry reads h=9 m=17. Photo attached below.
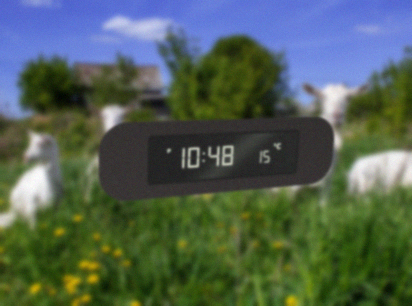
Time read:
h=10 m=48
